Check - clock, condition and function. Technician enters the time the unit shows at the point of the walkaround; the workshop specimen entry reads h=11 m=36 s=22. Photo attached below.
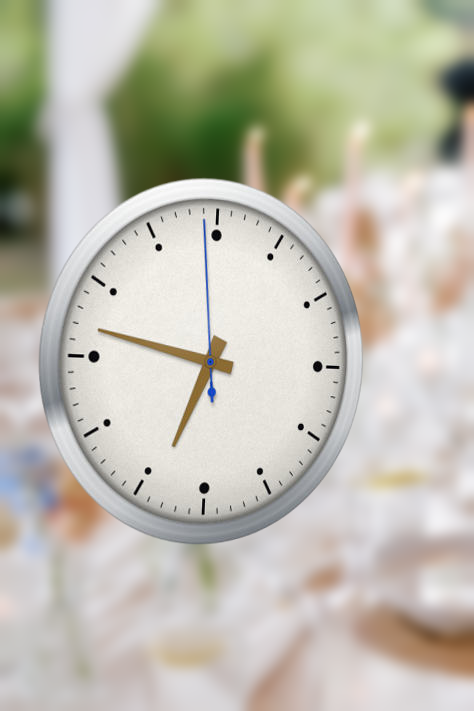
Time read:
h=6 m=46 s=59
